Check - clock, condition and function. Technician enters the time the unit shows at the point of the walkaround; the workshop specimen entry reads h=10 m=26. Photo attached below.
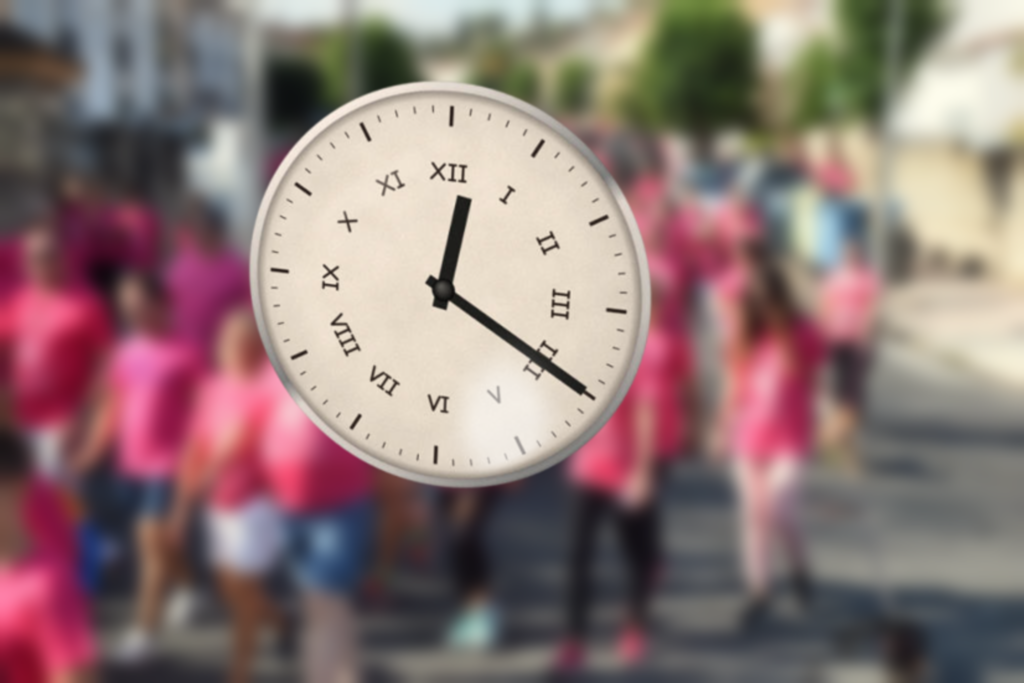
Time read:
h=12 m=20
